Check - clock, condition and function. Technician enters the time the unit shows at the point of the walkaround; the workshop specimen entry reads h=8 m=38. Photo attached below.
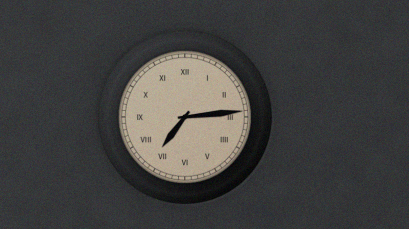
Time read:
h=7 m=14
